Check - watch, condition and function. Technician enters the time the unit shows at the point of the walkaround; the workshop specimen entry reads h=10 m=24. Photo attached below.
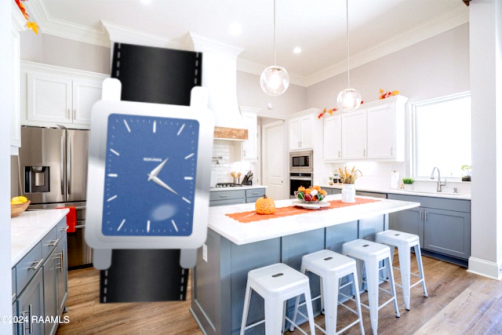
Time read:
h=1 m=20
